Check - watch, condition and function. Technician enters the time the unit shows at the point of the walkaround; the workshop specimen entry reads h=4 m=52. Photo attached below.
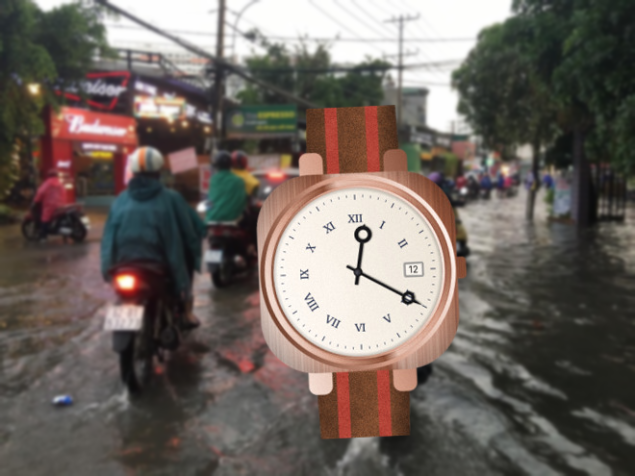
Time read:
h=12 m=20
